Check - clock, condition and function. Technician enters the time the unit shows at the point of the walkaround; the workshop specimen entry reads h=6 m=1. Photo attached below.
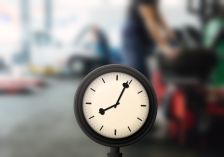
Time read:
h=8 m=4
